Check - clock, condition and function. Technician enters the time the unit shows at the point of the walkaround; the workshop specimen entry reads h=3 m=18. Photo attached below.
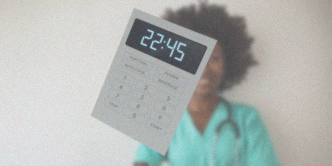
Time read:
h=22 m=45
